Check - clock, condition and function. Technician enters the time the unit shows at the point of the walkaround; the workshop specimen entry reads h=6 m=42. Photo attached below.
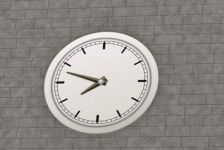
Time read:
h=7 m=48
